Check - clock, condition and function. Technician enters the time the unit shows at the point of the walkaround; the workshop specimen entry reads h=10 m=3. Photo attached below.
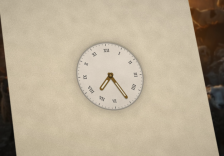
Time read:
h=7 m=25
